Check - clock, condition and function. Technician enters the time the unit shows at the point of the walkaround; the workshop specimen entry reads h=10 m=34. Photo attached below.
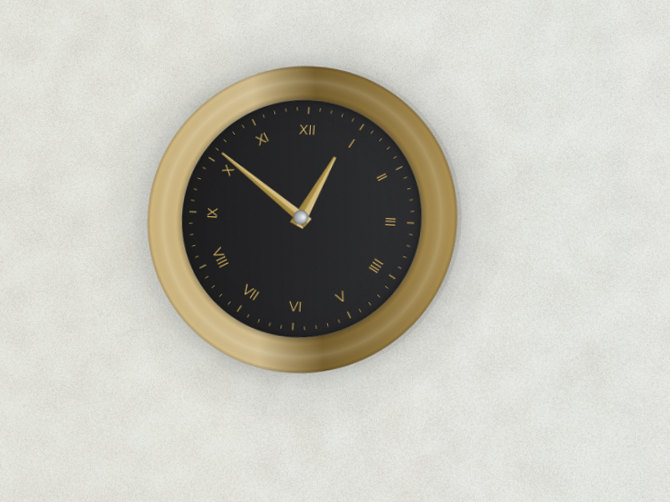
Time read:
h=12 m=51
